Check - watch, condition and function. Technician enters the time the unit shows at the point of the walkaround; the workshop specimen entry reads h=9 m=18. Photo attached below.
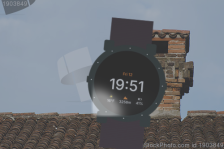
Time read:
h=19 m=51
